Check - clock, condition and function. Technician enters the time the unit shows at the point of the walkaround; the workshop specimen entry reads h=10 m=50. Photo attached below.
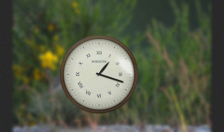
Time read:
h=1 m=18
